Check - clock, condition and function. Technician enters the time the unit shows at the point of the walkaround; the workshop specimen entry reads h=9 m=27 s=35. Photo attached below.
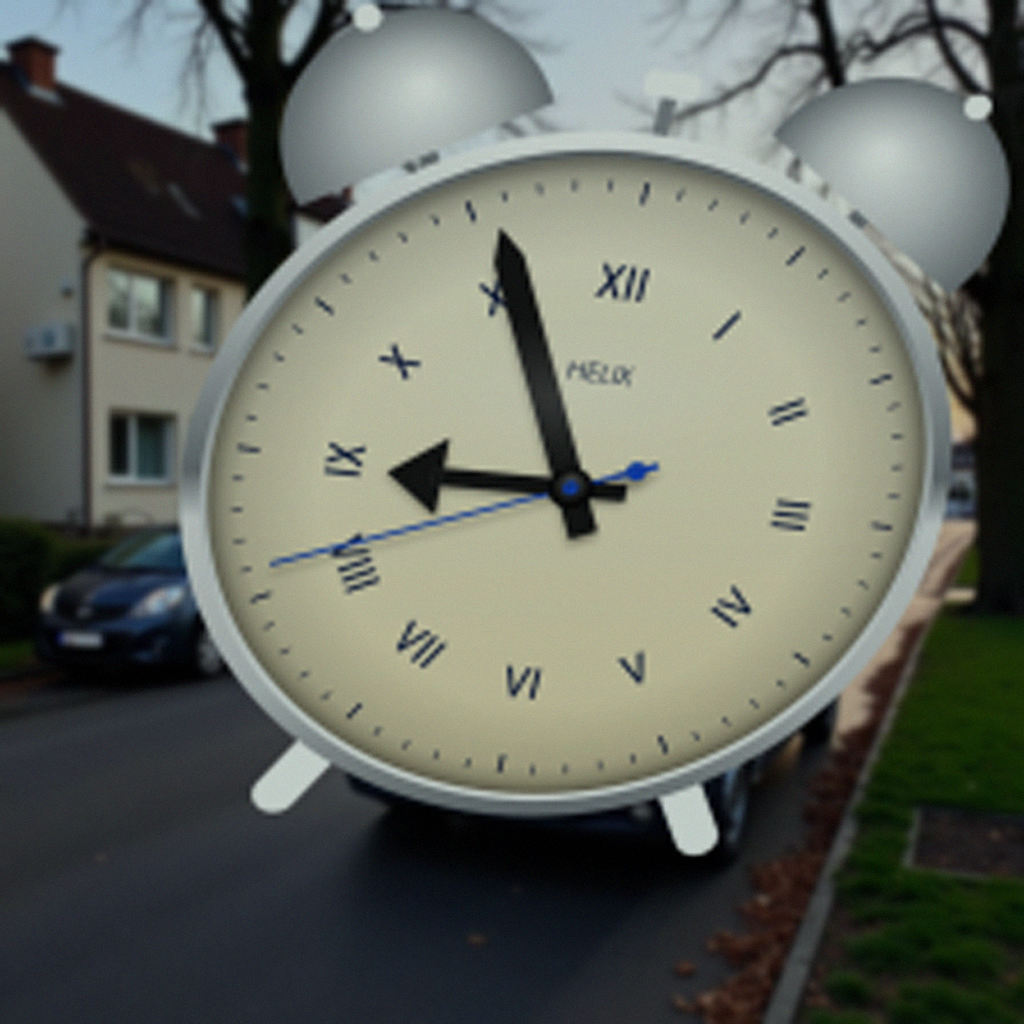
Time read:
h=8 m=55 s=41
